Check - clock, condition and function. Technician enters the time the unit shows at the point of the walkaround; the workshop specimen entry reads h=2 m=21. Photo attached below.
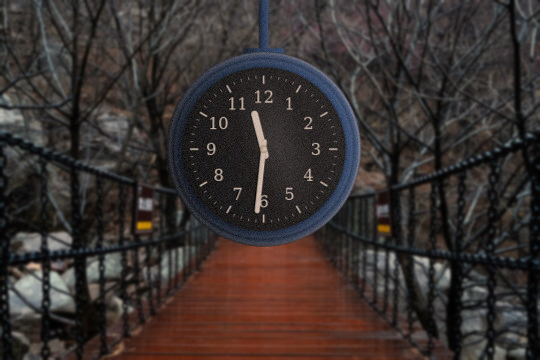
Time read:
h=11 m=31
